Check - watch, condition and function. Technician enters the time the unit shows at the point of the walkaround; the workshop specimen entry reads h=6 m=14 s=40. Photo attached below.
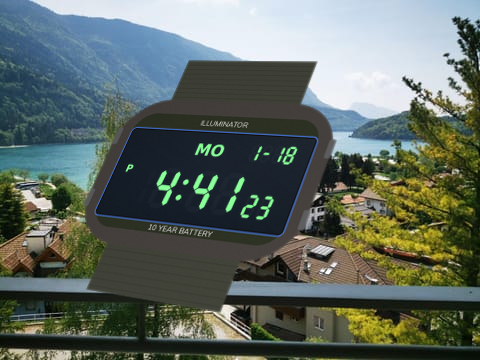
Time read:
h=4 m=41 s=23
